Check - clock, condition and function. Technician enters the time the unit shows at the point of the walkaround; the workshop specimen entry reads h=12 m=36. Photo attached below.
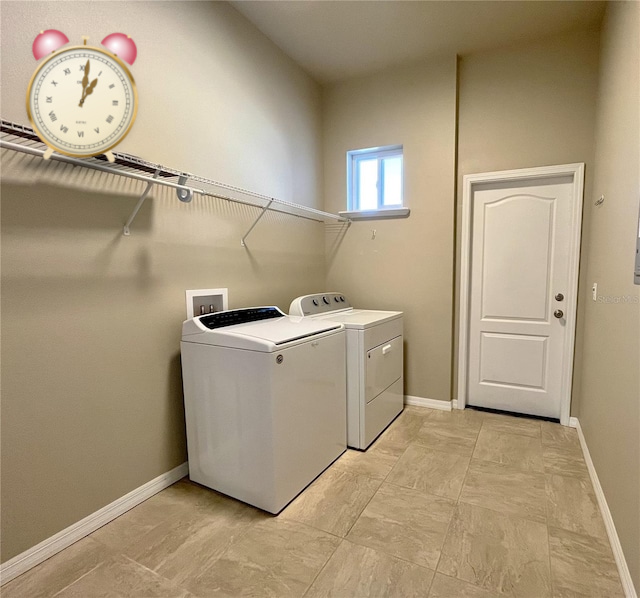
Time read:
h=1 m=1
